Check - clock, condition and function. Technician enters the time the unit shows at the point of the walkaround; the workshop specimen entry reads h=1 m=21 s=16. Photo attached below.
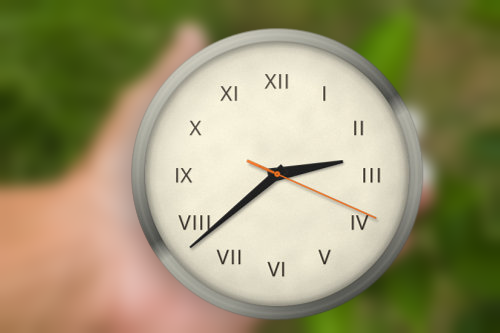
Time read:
h=2 m=38 s=19
